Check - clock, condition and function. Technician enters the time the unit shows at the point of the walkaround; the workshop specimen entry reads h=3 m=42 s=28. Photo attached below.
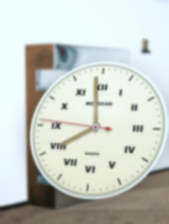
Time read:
h=7 m=58 s=46
